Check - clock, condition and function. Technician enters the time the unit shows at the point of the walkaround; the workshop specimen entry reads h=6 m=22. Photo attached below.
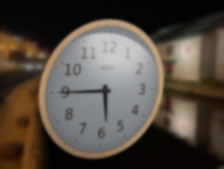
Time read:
h=5 m=45
